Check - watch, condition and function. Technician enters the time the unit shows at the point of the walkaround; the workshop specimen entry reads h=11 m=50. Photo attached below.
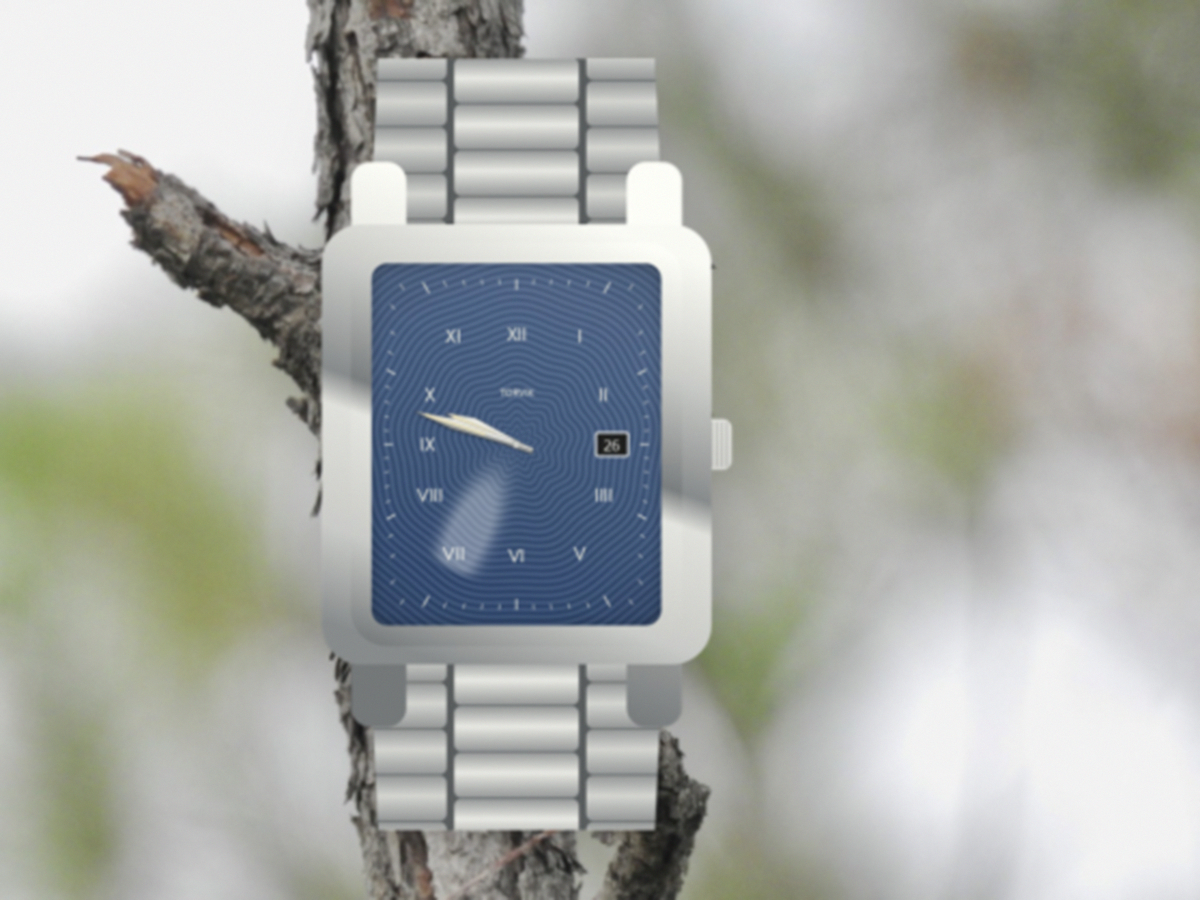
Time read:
h=9 m=48
